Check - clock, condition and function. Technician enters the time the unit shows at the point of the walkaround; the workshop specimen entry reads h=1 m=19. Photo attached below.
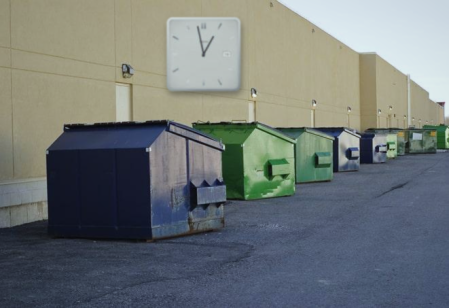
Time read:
h=12 m=58
